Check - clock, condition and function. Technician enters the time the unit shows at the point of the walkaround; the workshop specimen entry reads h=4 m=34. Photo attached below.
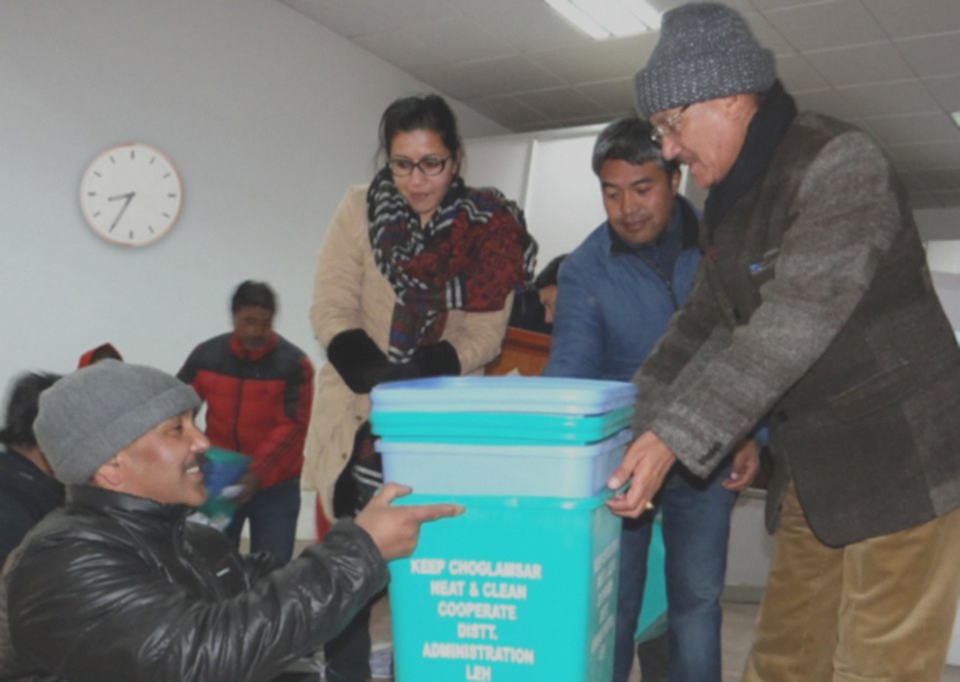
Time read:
h=8 m=35
